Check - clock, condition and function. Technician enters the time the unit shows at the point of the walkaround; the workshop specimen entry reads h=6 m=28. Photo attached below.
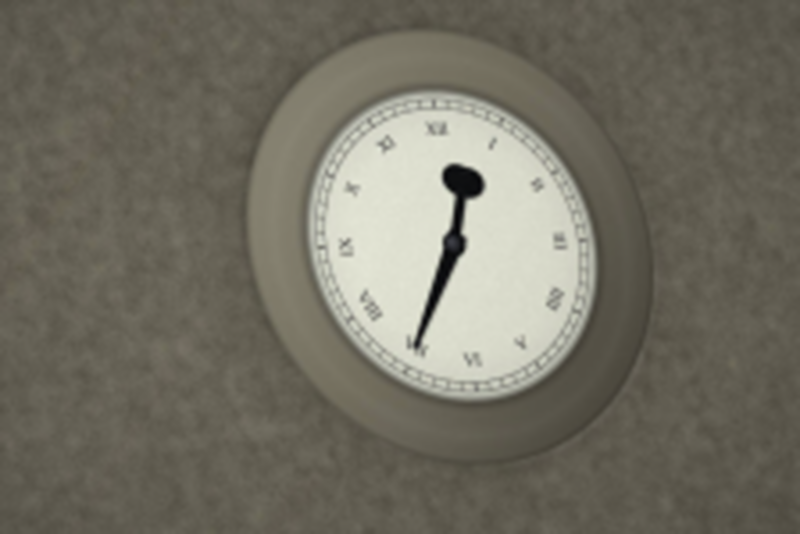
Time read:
h=12 m=35
